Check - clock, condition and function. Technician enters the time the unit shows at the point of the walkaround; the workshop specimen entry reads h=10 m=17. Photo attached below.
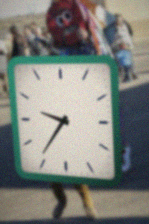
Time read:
h=9 m=36
